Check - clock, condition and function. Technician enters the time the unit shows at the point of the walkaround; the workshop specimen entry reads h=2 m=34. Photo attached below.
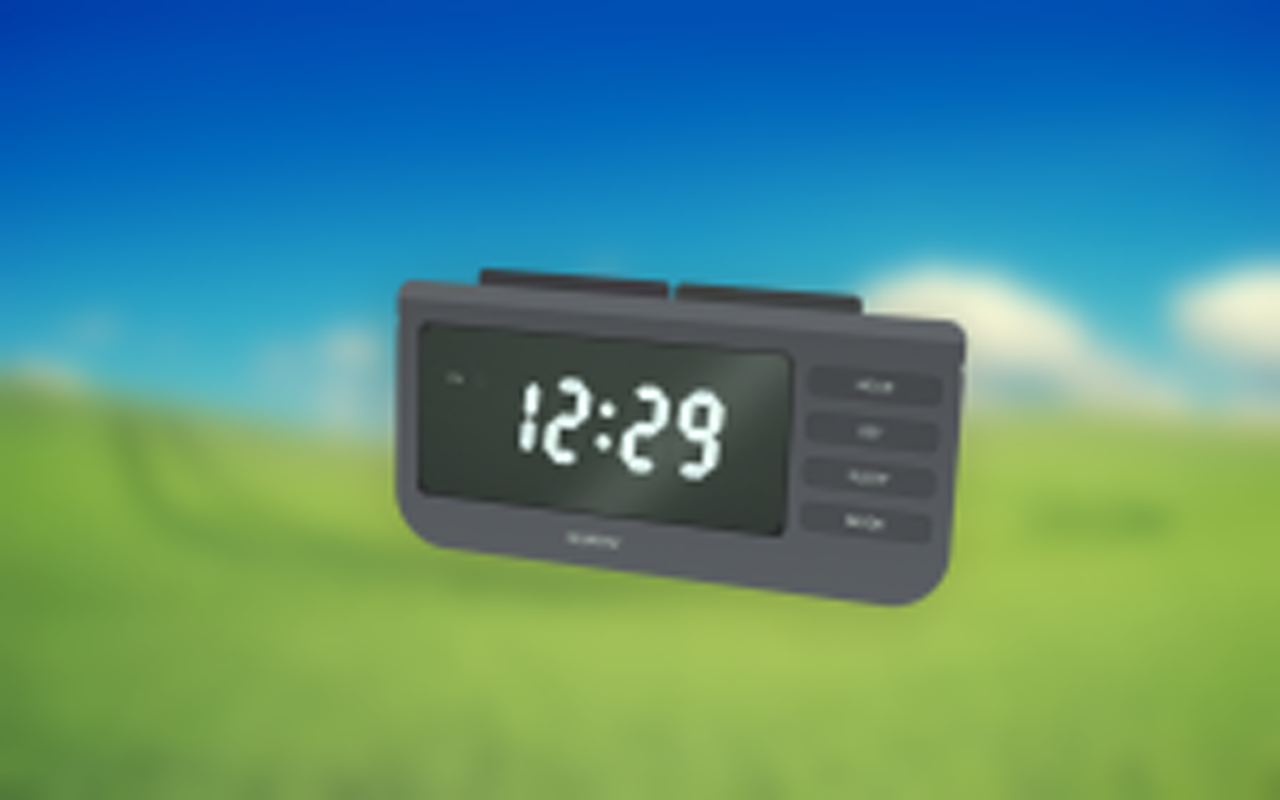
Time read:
h=12 m=29
